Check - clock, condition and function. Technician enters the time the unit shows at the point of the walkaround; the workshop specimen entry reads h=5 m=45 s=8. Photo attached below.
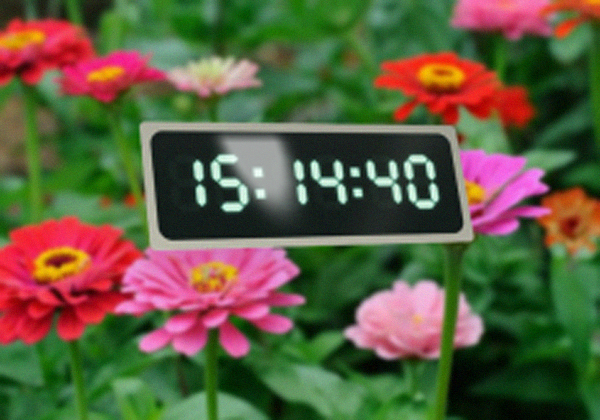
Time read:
h=15 m=14 s=40
